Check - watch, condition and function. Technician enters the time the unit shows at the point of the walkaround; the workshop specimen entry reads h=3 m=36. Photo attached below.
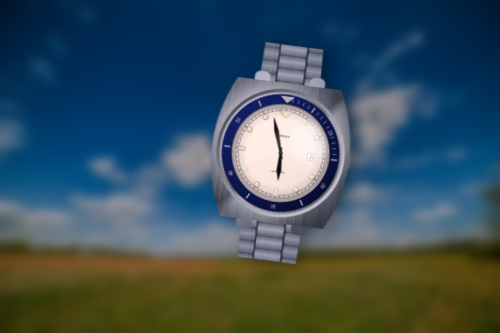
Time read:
h=5 m=57
